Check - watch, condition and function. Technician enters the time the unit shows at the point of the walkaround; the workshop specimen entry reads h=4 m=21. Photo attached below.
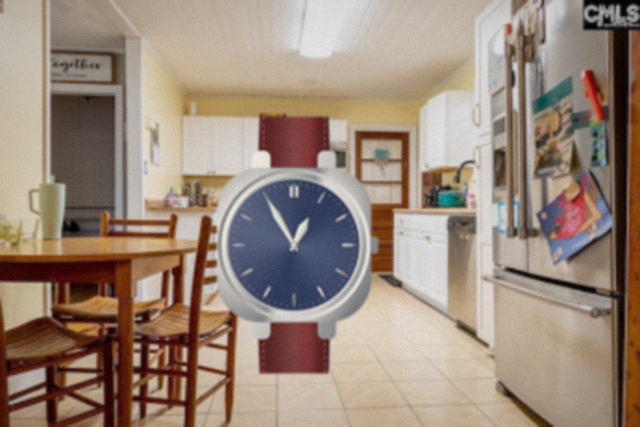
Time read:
h=12 m=55
